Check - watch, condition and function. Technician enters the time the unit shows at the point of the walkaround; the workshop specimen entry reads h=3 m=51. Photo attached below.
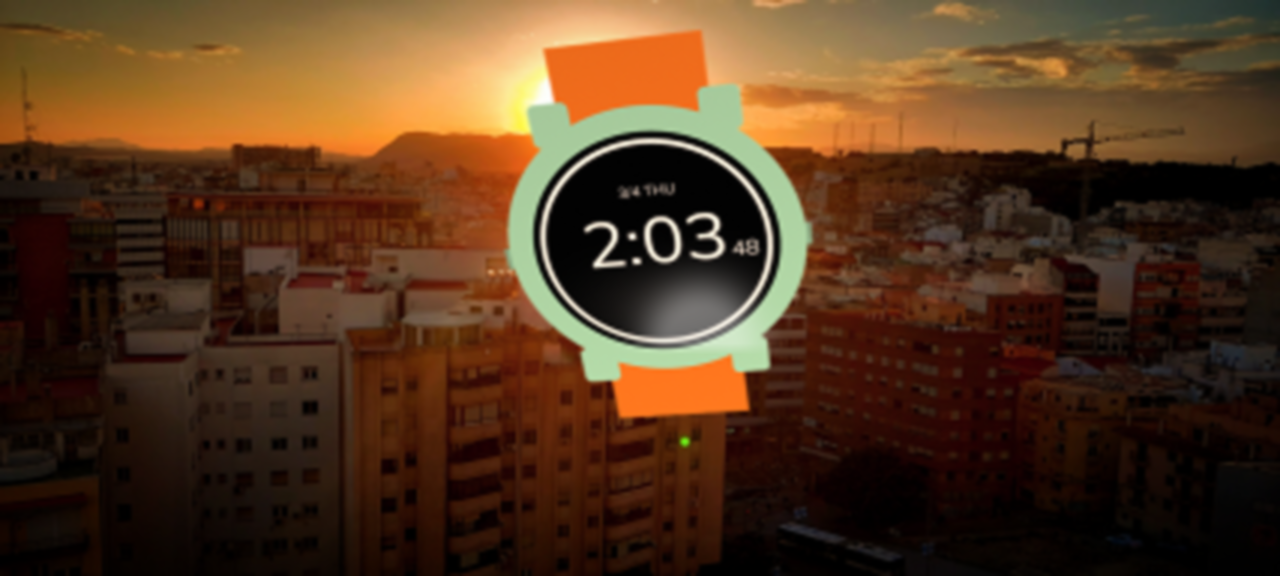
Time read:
h=2 m=3
